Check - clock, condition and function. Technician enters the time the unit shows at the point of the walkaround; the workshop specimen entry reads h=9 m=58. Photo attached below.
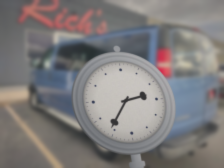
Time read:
h=2 m=36
